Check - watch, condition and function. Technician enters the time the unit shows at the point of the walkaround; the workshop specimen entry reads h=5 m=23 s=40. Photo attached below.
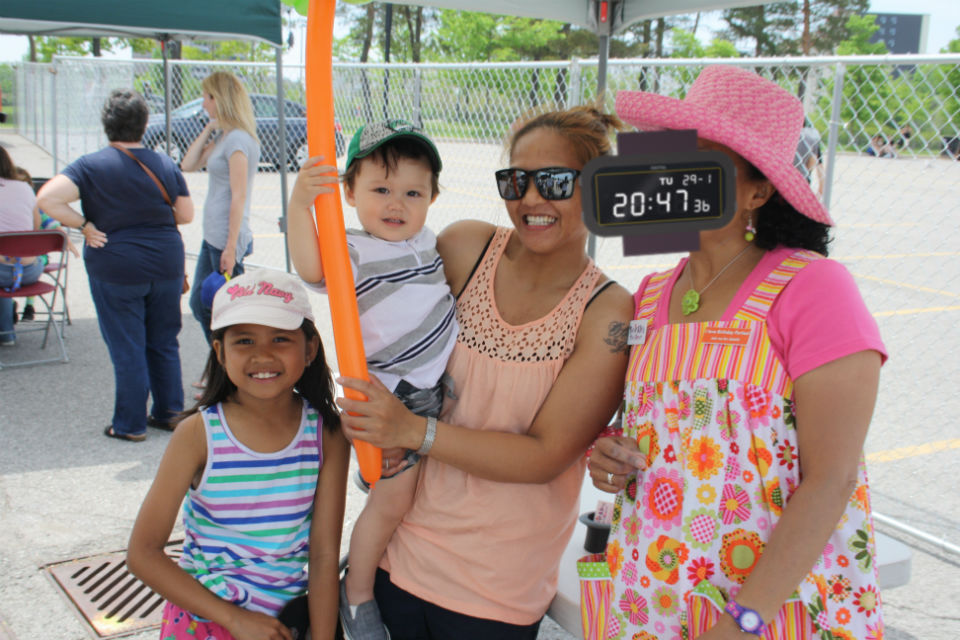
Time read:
h=20 m=47 s=36
